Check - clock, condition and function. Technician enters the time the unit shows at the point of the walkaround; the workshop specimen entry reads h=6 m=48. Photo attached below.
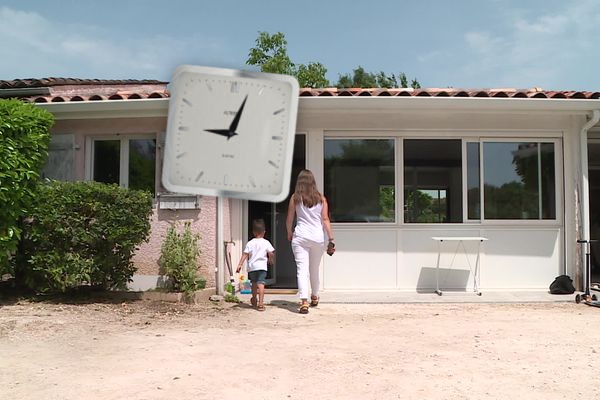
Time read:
h=9 m=3
